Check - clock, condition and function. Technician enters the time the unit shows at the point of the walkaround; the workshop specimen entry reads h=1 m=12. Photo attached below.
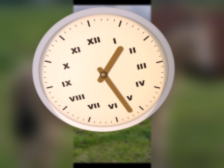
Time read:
h=1 m=27
